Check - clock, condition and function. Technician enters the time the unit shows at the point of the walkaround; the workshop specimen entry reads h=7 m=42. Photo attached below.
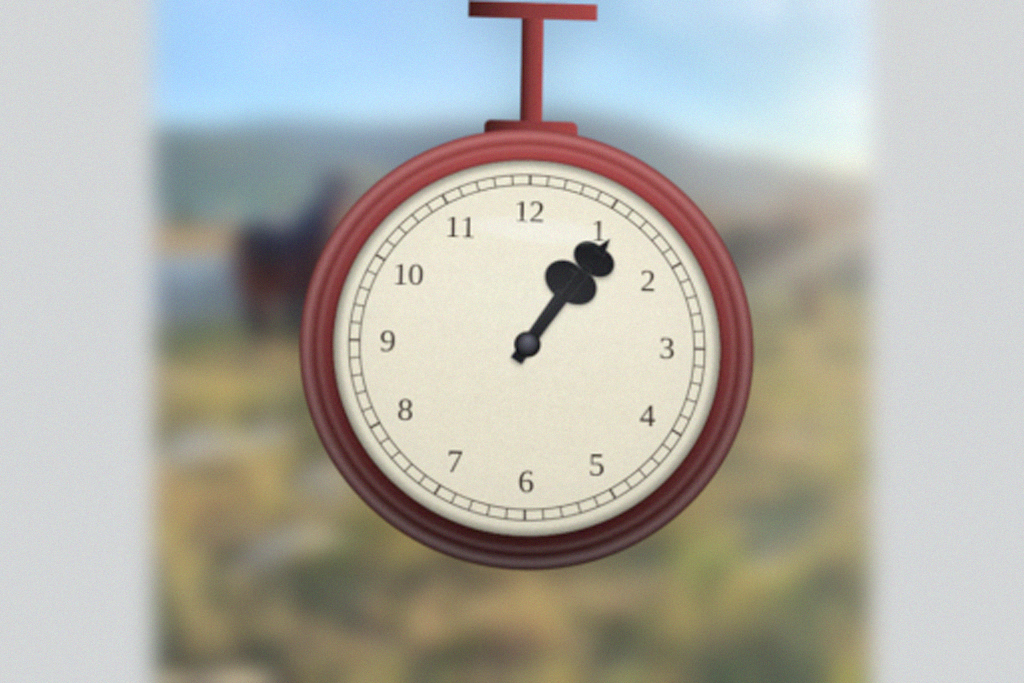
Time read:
h=1 m=6
